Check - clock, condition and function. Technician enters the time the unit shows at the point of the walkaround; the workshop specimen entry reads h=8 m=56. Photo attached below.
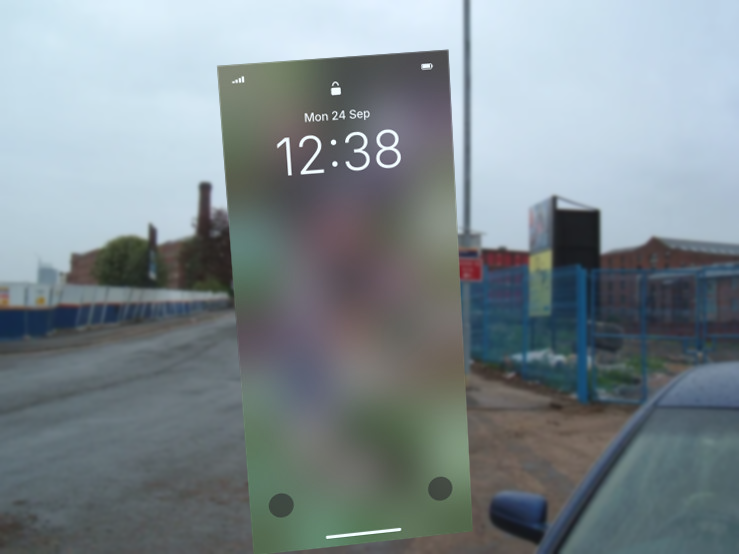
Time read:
h=12 m=38
